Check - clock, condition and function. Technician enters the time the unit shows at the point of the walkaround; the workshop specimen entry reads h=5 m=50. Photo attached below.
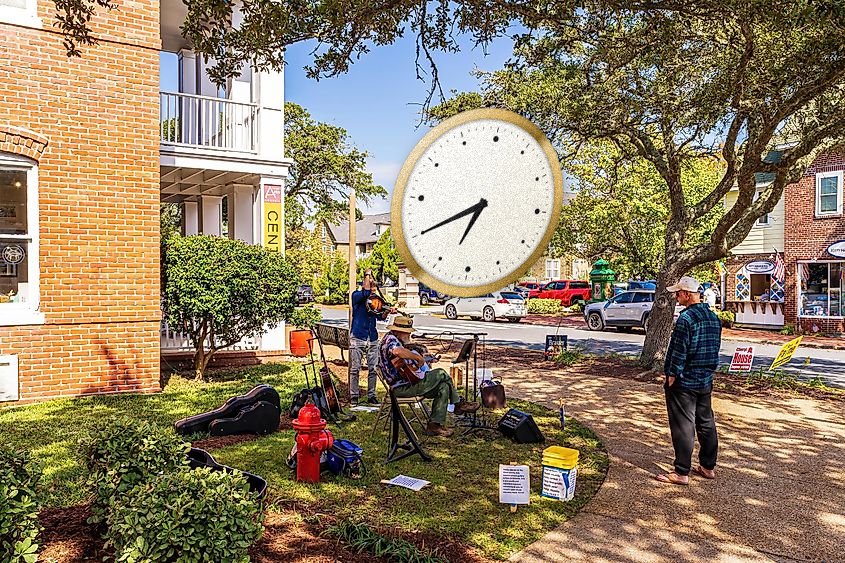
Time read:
h=6 m=40
